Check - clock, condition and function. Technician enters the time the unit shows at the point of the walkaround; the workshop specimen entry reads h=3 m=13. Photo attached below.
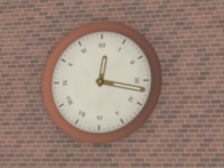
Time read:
h=12 m=17
